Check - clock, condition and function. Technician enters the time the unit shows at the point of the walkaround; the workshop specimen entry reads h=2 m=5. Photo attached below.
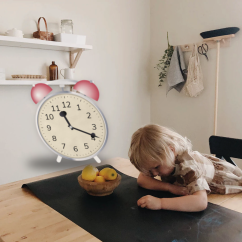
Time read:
h=11 m=19
